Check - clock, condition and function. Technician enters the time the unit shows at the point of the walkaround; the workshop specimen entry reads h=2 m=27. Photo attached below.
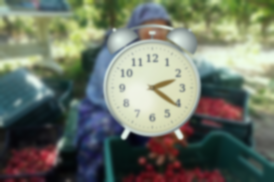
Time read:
h=2 m=21
